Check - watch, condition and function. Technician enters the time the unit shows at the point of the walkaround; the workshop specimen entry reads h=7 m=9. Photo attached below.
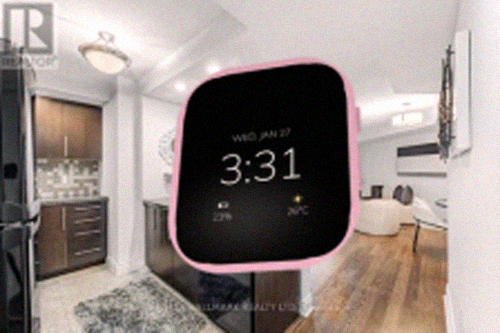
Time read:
h=3 m=31
